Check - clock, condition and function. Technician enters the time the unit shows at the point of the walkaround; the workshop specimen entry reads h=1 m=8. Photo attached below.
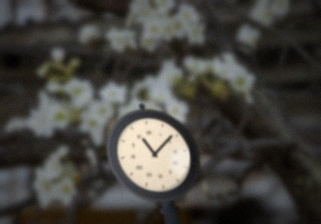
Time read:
h=11 m=9
